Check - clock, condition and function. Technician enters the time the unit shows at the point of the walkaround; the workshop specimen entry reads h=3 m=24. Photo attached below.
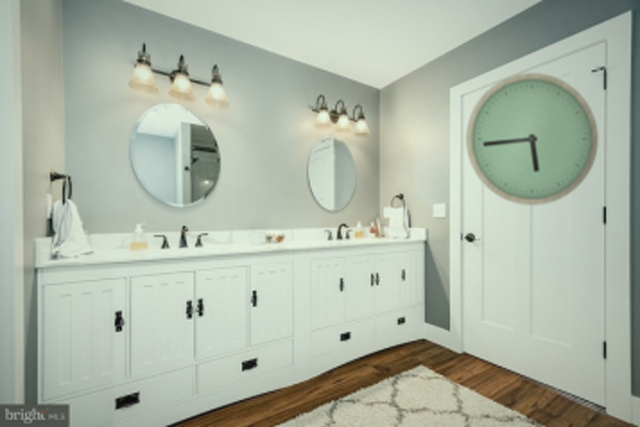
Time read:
h=5 m=44
